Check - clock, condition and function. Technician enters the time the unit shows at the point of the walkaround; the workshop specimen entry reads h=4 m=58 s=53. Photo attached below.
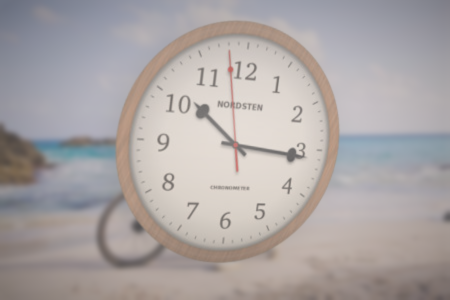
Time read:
h=10 m=15 s=58
